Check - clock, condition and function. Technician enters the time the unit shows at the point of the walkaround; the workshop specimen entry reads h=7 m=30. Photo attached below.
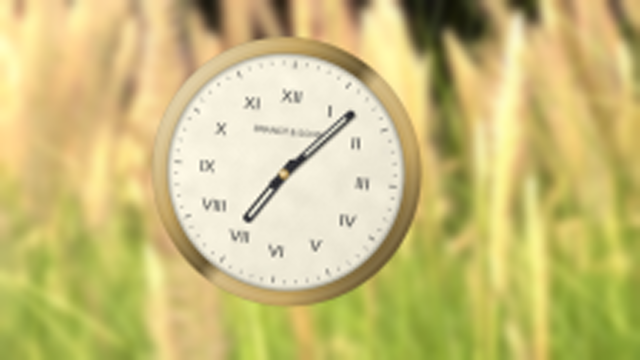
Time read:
h=7 m=7
